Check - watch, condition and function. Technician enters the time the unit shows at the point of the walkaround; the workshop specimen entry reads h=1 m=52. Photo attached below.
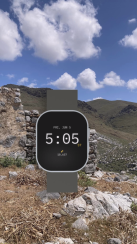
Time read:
h=5 m=5
